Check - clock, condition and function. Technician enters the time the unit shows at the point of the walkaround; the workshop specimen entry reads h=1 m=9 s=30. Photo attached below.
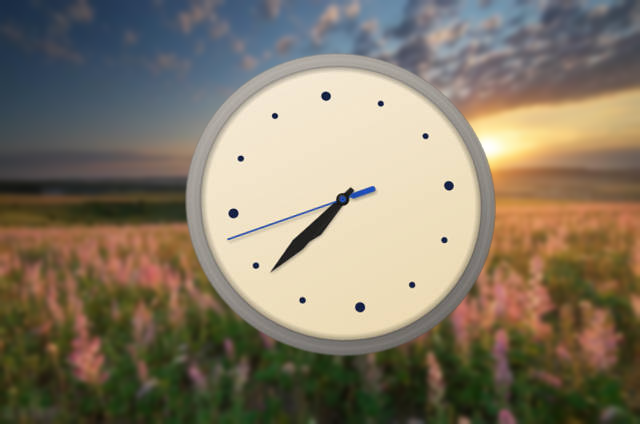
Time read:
h=7 m=38 s=43
